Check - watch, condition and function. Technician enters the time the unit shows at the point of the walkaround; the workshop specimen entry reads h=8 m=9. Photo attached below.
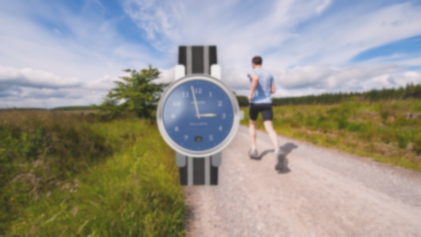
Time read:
h=2 m=58
